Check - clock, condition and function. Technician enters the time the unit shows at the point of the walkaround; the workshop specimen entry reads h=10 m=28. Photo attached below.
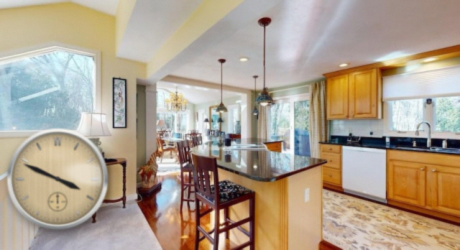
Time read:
h=3 m=49
